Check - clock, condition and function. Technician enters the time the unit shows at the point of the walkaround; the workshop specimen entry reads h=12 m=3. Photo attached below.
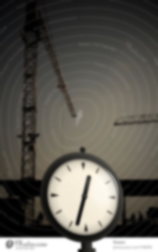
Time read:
h=12 m=33
